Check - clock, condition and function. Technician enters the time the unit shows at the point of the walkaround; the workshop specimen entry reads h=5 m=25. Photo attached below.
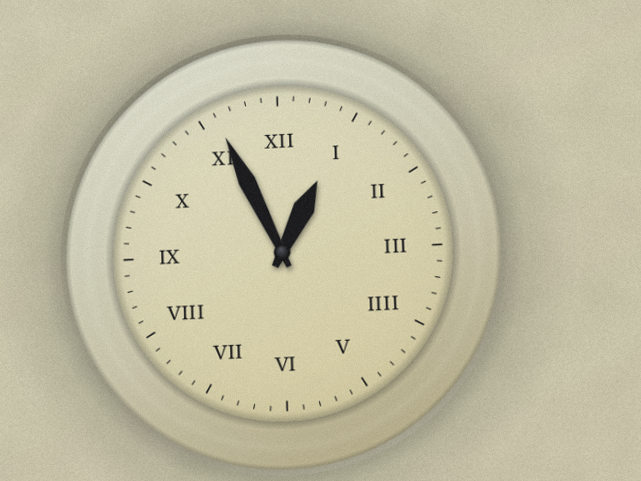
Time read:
h=12 m=56
